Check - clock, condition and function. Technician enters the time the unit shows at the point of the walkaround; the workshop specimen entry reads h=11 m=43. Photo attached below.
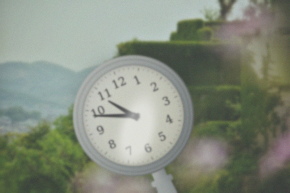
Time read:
h=10 m=49
